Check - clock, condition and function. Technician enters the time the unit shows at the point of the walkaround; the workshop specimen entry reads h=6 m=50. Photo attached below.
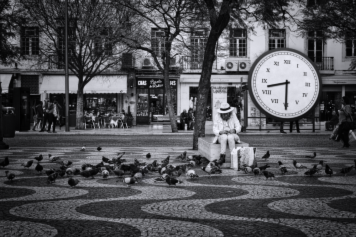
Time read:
h=8 m=30
